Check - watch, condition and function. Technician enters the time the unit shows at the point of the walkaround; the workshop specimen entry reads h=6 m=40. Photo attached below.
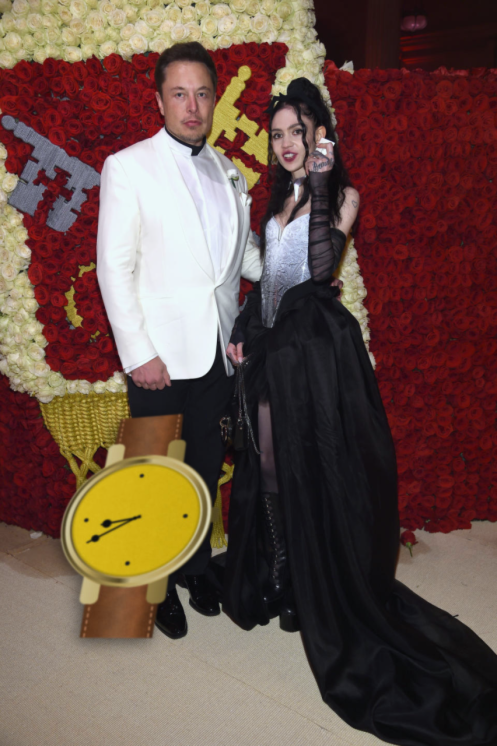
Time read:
h=8 m=40
